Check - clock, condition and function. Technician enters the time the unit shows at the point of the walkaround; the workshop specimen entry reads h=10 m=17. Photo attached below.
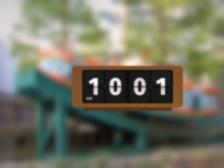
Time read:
h=10 m=1
